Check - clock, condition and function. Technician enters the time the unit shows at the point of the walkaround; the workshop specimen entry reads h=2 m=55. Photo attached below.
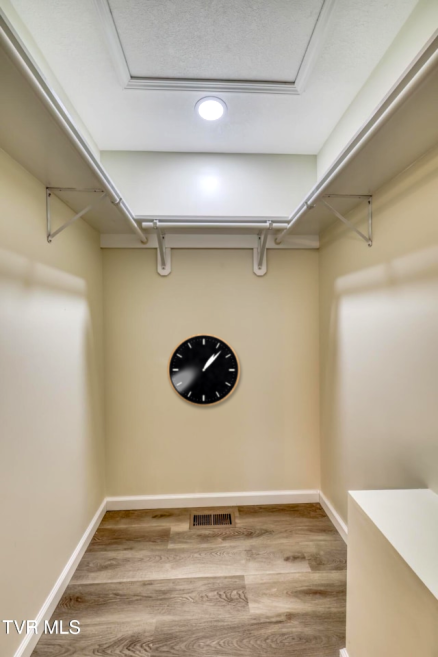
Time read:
h=1 m=7
